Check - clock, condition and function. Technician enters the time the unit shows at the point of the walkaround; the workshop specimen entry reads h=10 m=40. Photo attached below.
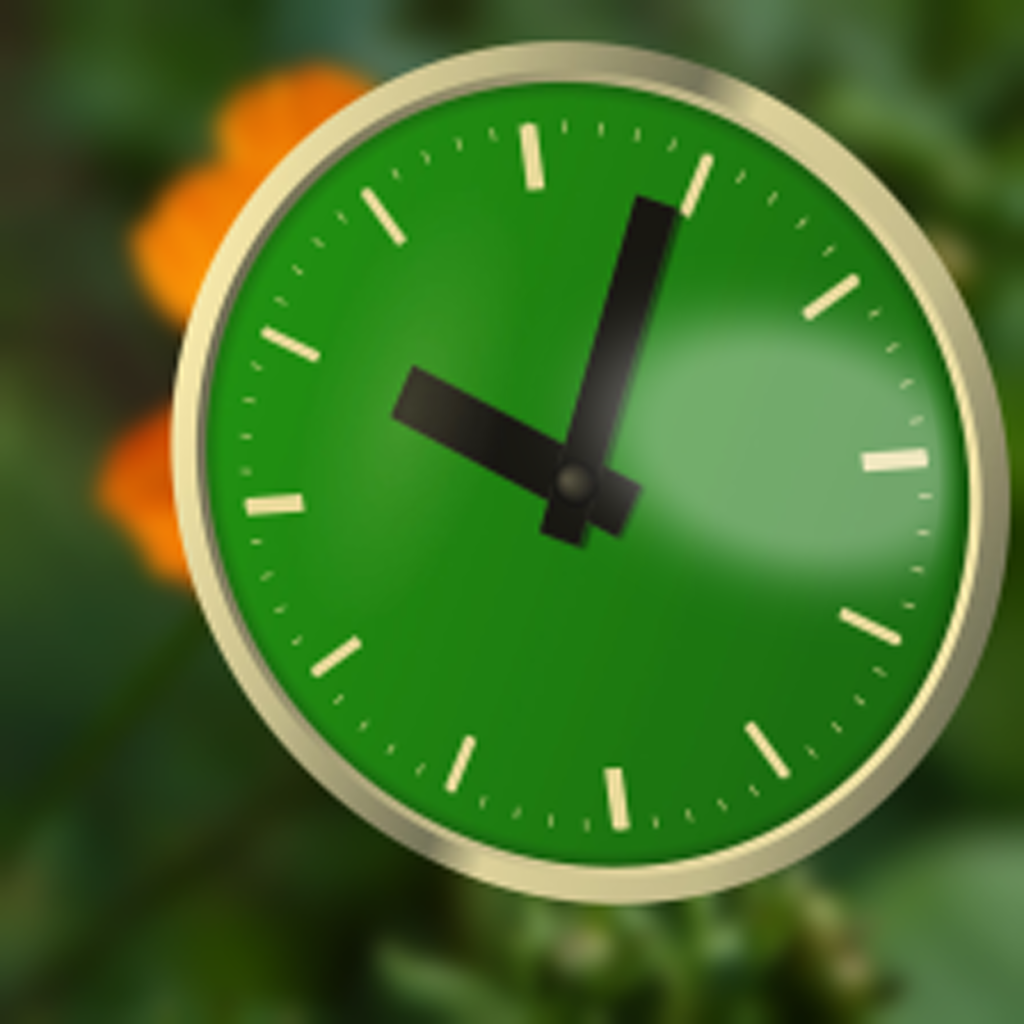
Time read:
h=10 m=4
